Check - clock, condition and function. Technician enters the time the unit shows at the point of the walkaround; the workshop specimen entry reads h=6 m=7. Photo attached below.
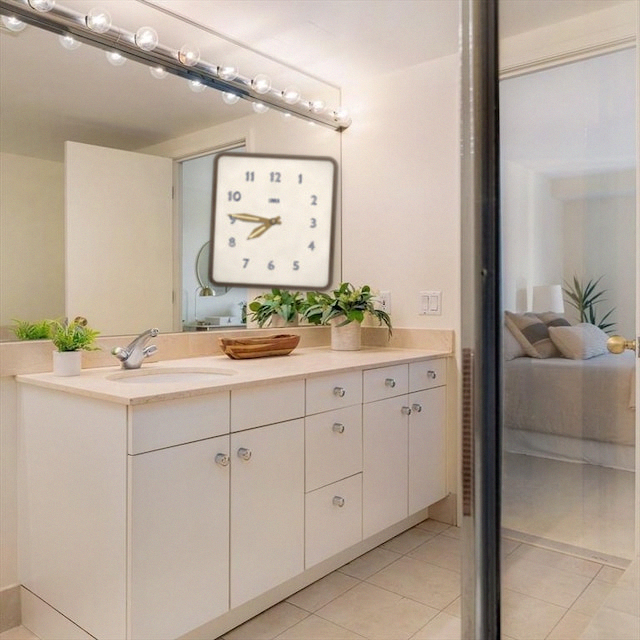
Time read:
h=7 m=46
